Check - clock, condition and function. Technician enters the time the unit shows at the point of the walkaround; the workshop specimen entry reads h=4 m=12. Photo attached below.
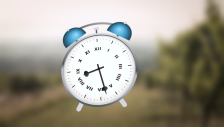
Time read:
h=8 m=28
